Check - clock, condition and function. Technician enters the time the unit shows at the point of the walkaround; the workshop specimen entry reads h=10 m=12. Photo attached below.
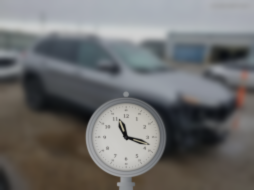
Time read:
h=11 m=18
